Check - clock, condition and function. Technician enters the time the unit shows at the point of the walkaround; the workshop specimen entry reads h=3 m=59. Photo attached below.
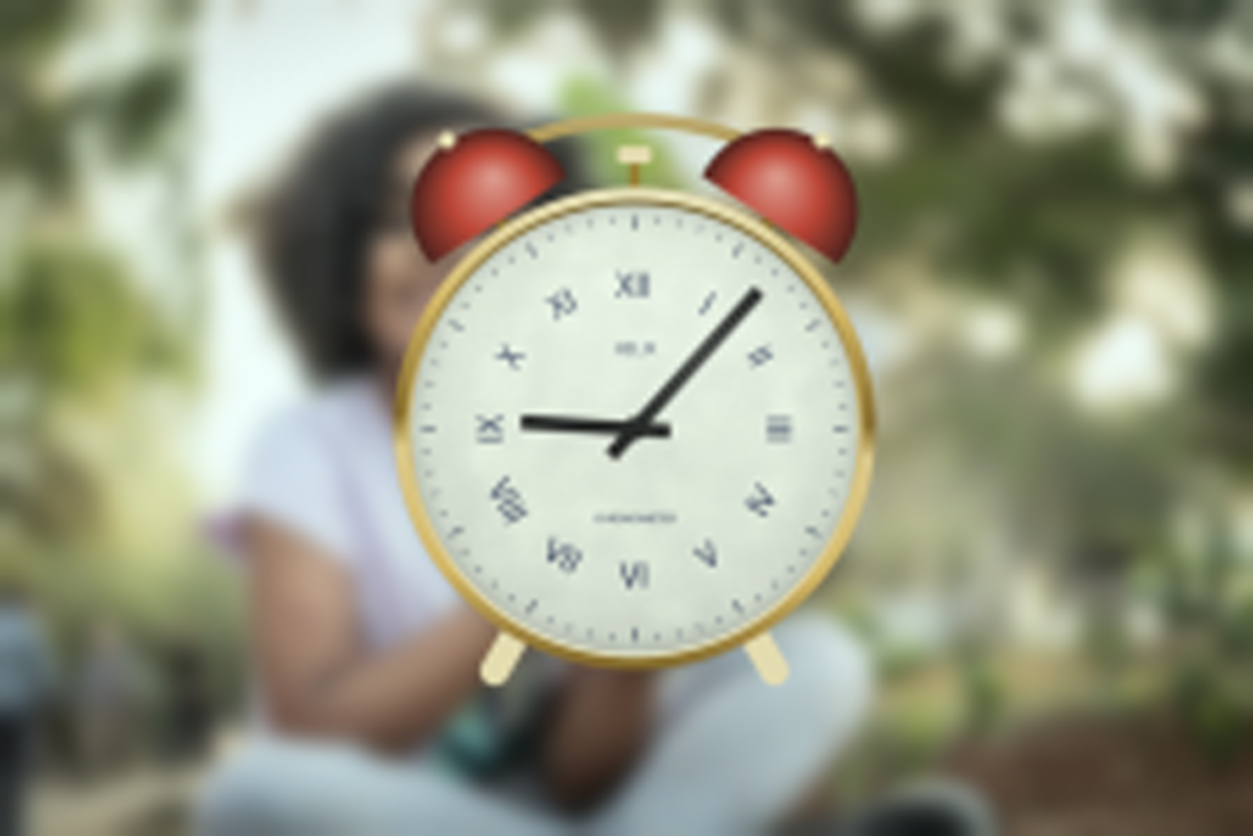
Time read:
h=9 m=7
